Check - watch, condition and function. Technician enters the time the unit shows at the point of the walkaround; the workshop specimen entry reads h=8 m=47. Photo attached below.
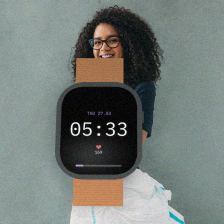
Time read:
h=5 m=33
